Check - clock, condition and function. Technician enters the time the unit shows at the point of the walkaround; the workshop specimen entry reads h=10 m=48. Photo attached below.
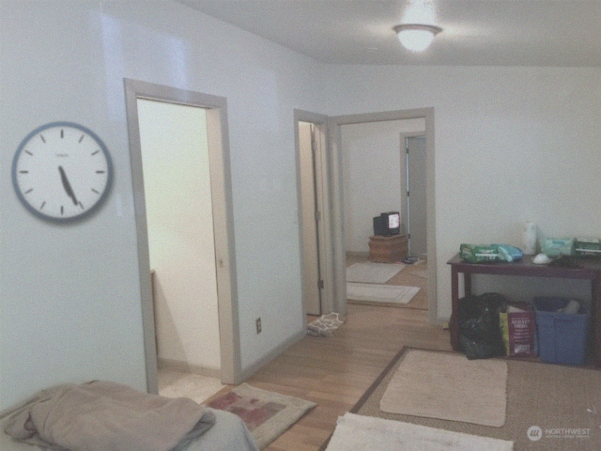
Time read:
h=5 m=26
